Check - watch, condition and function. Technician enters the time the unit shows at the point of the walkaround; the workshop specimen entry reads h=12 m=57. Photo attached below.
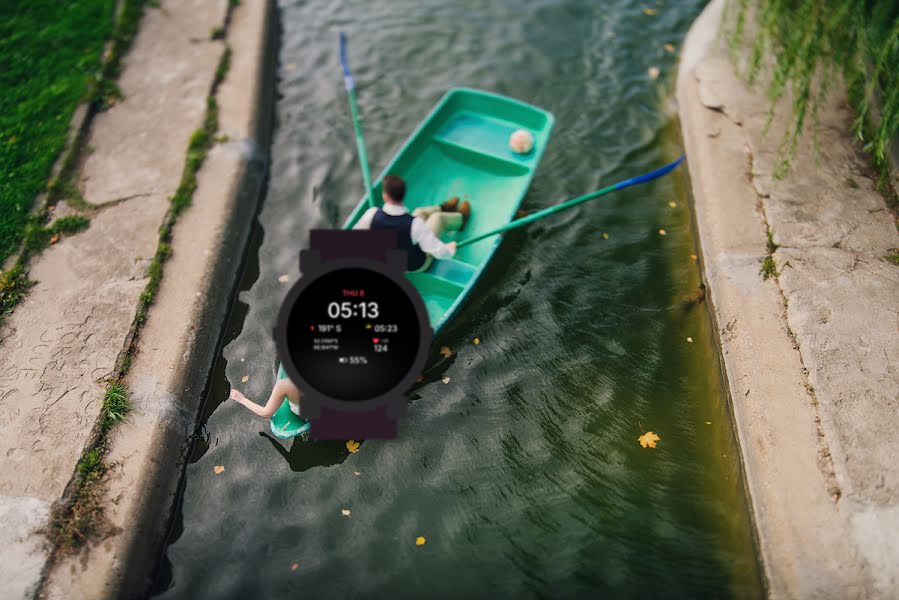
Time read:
h=5 m=13
